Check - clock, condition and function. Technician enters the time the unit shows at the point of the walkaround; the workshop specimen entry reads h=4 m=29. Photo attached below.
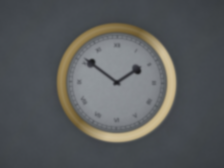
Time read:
h=1 m=51
